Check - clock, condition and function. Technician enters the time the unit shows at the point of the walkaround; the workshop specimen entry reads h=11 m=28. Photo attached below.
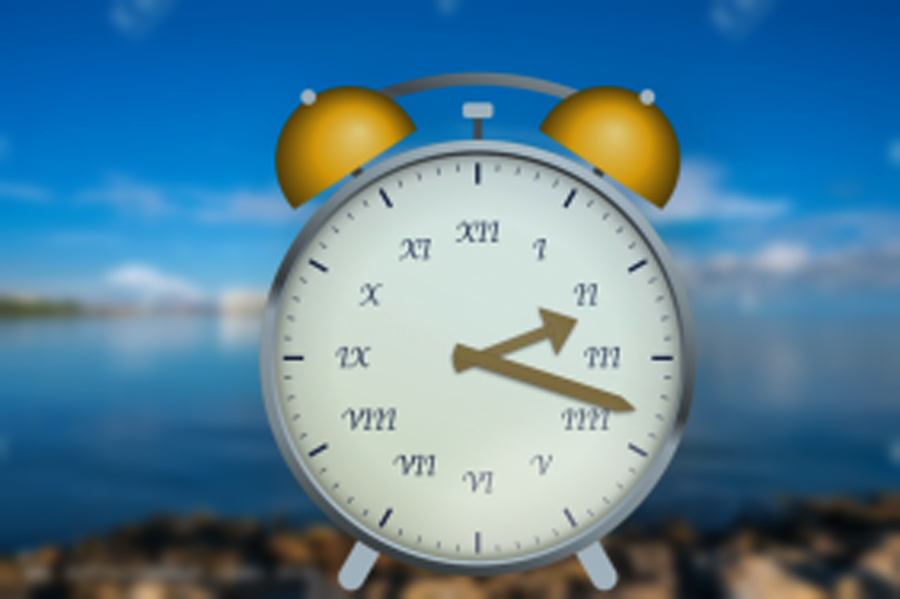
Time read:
h=2 m=18
